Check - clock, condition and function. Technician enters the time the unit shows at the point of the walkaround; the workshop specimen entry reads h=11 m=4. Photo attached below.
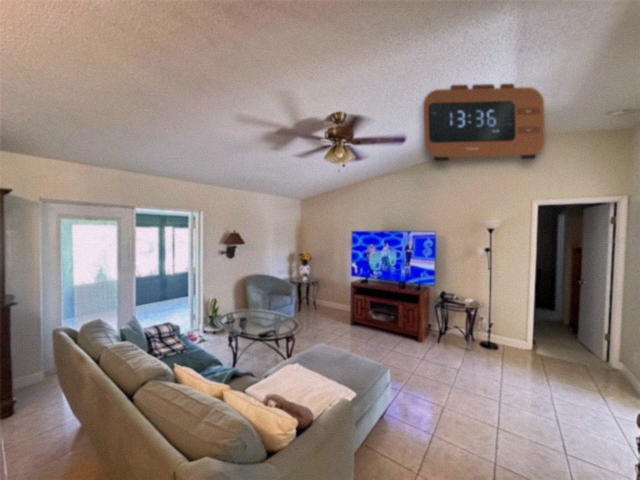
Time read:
h=13 m=36
